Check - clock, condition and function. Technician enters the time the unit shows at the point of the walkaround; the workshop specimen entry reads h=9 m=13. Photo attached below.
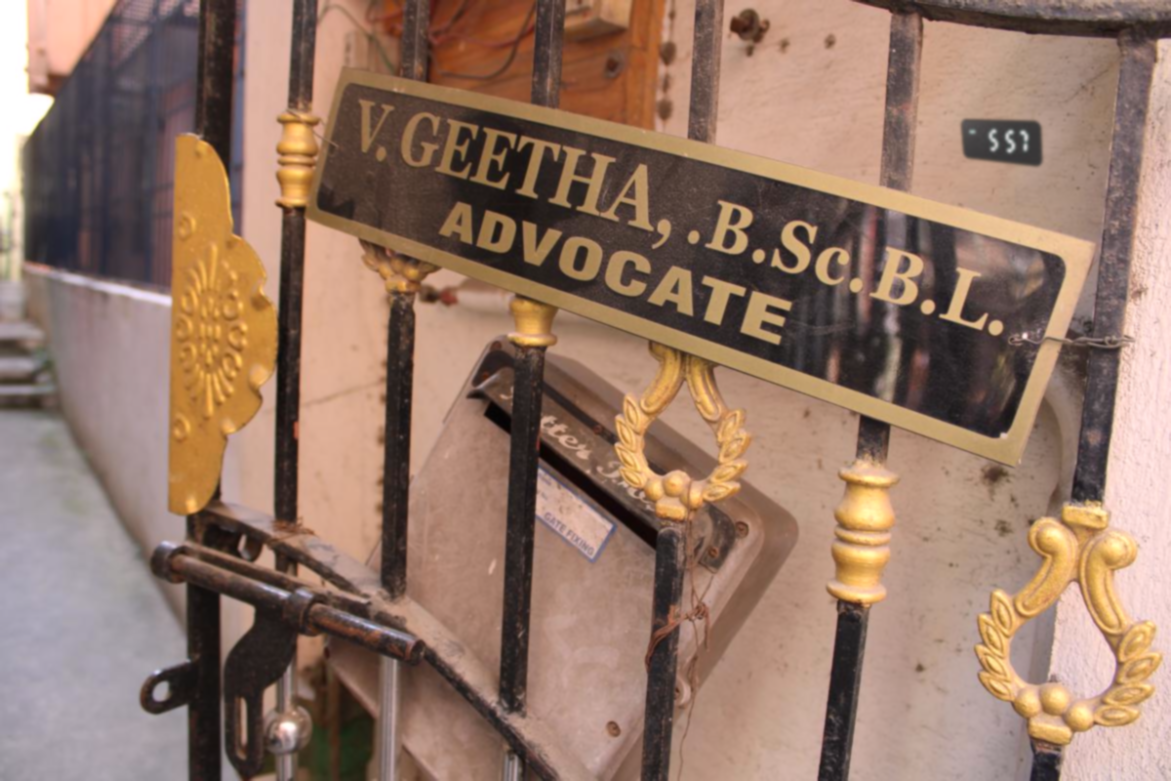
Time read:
h=5 m=57
